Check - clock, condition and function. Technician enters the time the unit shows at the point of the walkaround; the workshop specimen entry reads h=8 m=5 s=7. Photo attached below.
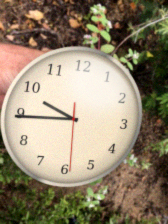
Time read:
h=9 m=44 s=29
